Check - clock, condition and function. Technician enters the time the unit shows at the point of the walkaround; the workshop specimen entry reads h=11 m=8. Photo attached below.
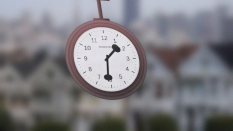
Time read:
h=1 m=31
